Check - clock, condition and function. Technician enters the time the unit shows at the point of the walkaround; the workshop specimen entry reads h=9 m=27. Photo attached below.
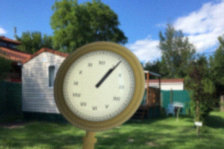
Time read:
h=1 m=6
